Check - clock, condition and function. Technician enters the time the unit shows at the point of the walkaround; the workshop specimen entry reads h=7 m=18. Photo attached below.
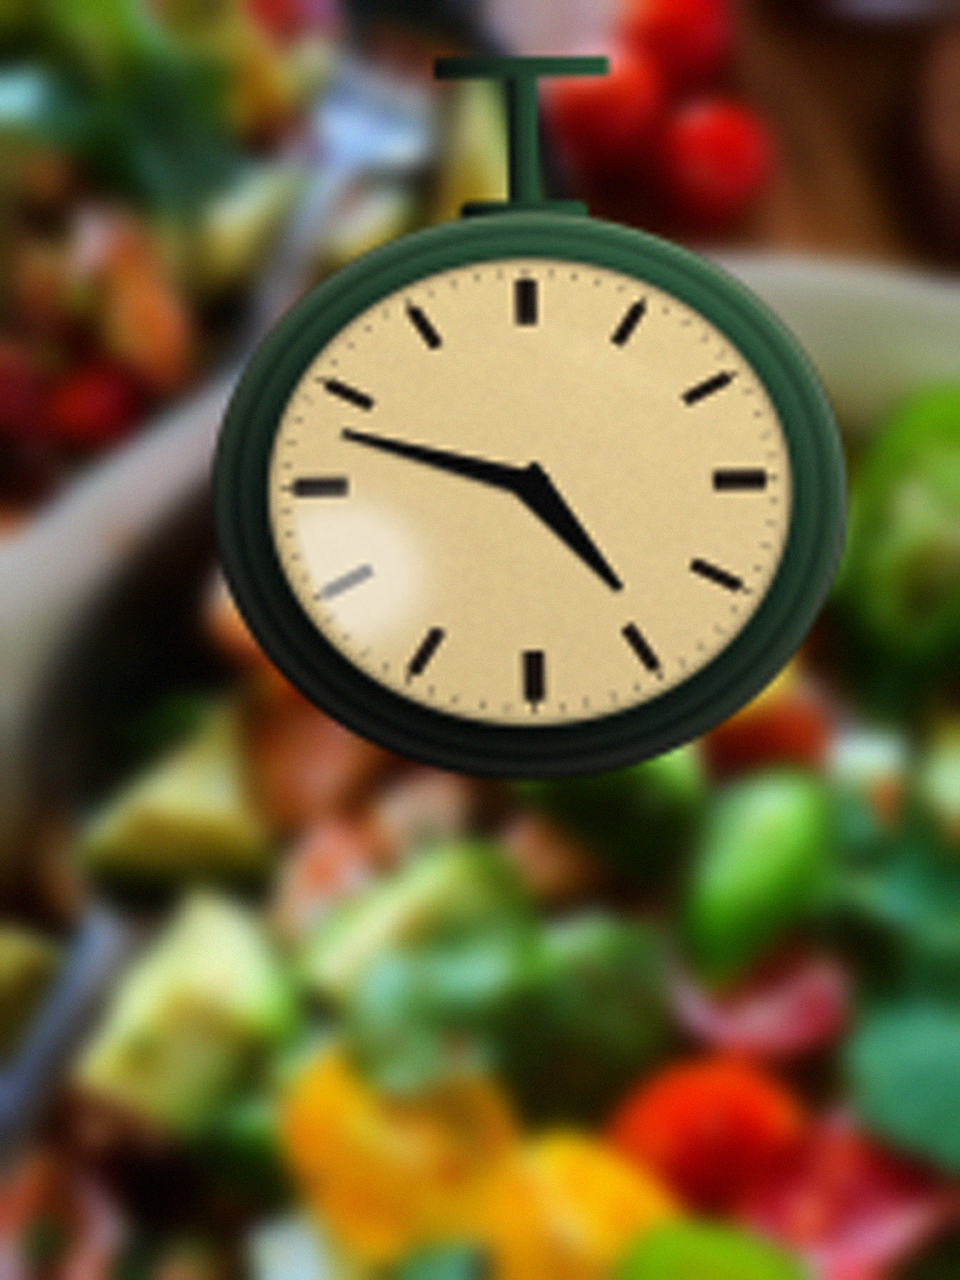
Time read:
h=4 m=48
